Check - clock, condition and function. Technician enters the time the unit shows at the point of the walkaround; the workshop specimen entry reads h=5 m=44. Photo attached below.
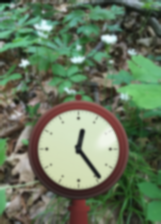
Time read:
h=12 m=24
